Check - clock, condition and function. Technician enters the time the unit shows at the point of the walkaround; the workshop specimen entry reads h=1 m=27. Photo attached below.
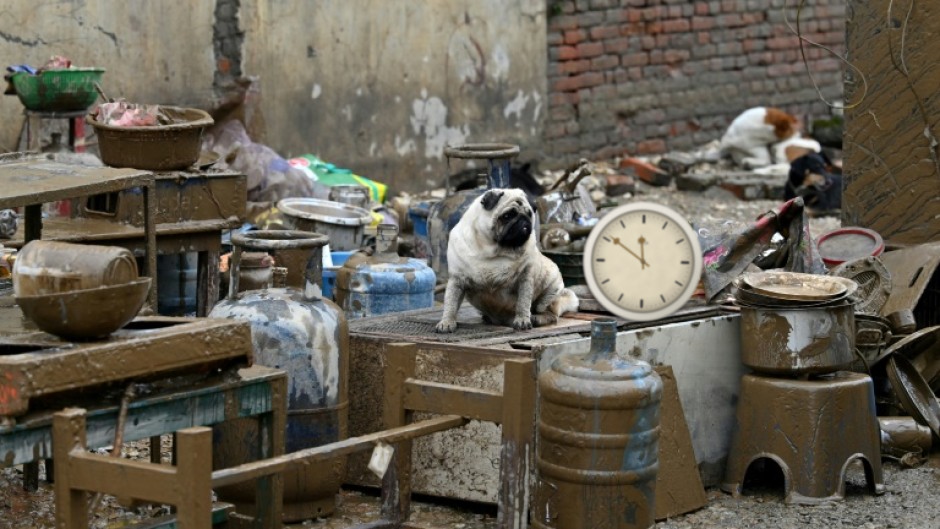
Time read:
h=11 m=51
